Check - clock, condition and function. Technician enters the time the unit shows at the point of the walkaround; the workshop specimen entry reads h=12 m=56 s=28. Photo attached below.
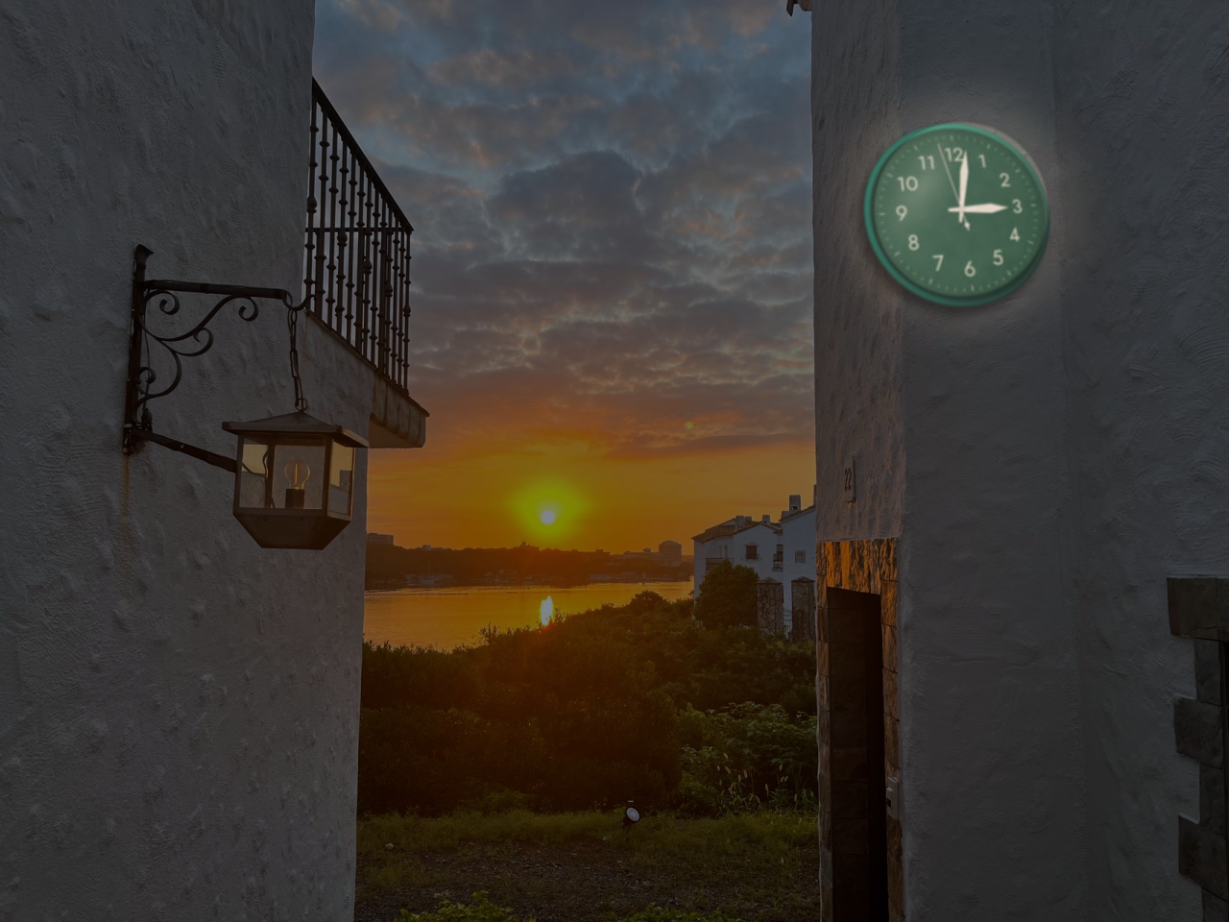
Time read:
h=3 m=1 s=58
